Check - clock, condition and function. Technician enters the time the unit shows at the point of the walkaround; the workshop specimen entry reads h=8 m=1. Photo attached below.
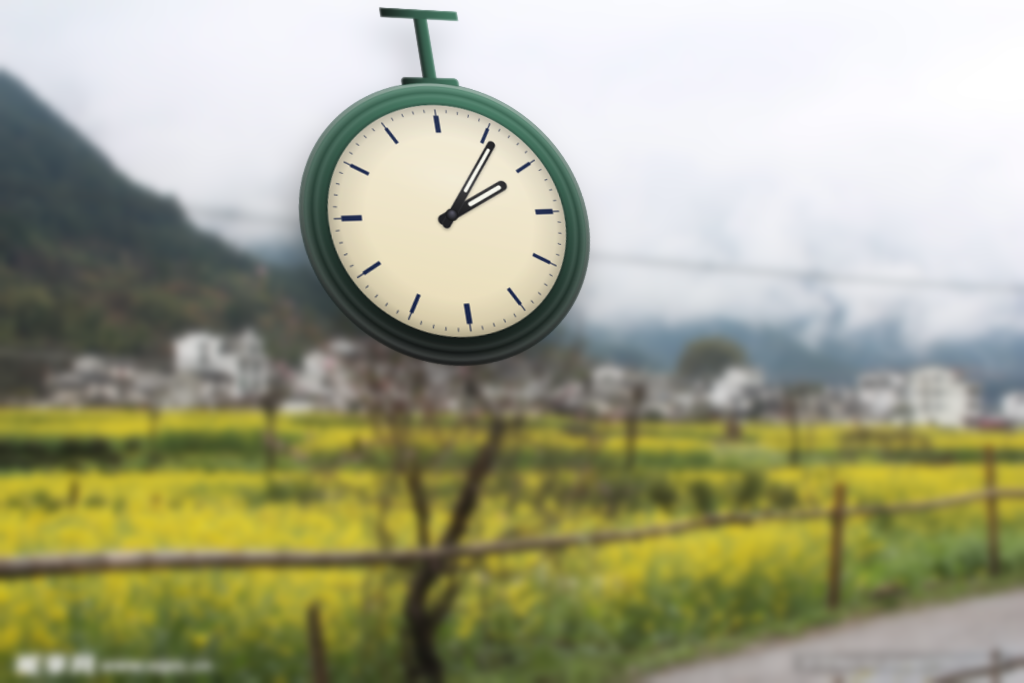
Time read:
h=2 m=6
